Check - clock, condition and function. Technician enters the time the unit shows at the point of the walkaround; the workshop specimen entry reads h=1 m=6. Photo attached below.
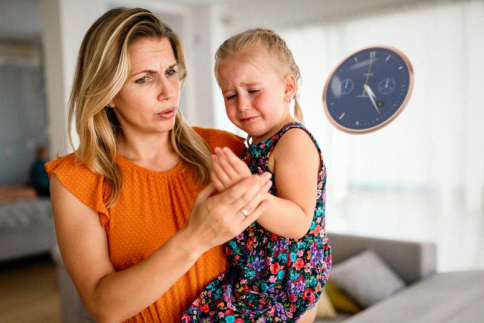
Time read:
h=4 m=24
